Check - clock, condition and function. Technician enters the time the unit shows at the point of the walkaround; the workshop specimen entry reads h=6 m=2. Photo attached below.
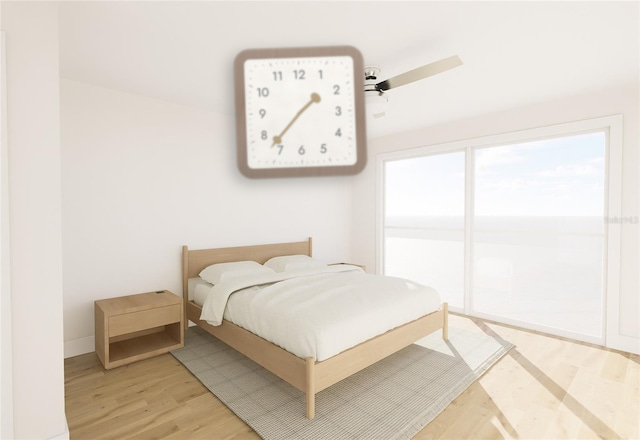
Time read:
h=1 m=37
